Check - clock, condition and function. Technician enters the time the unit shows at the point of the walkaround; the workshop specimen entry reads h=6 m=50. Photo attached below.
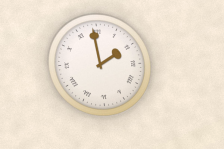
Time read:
h=1 m=59
